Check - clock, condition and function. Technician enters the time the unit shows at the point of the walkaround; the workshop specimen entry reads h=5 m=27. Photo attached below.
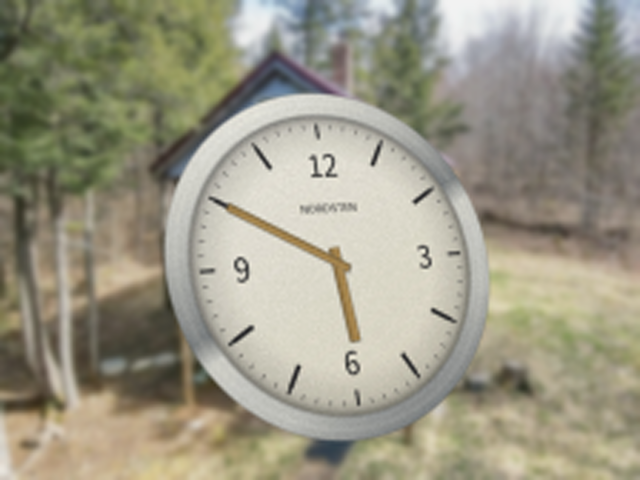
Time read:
h=5 m=50
